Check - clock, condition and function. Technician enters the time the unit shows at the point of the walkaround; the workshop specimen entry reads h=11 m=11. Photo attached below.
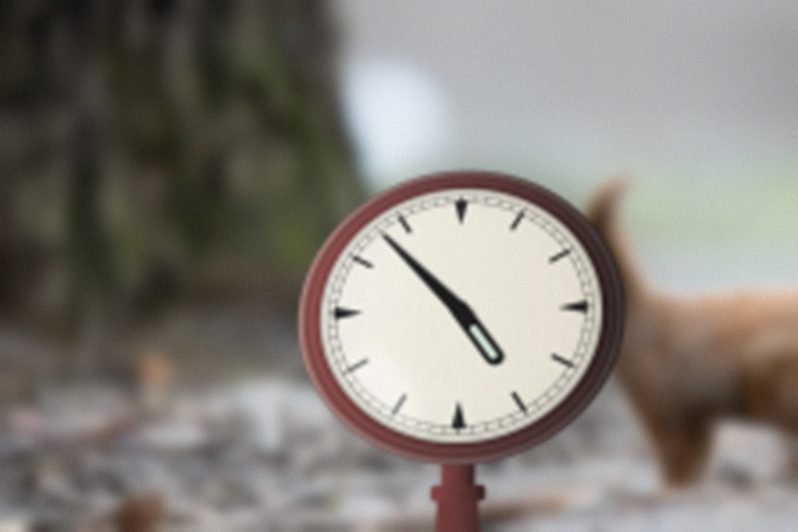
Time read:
h=4 m=53
